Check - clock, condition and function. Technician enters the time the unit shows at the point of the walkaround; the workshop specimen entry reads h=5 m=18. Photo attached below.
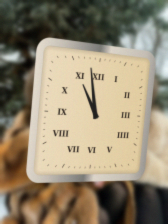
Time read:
h=10 m=58
